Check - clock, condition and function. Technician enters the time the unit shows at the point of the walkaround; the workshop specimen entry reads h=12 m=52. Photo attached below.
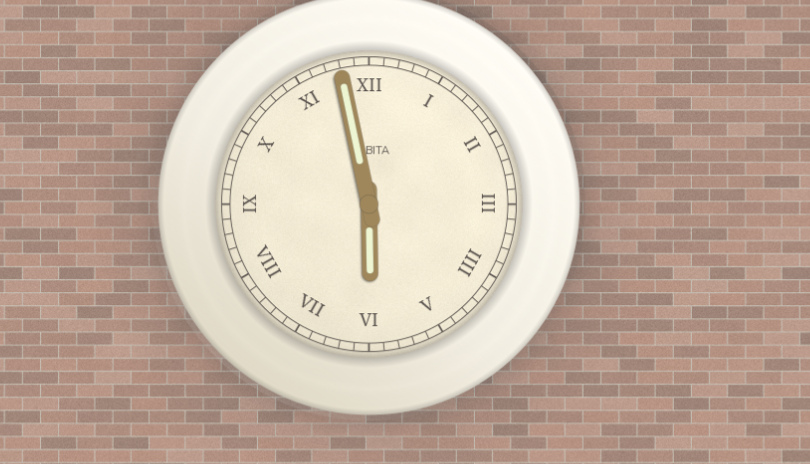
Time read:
h=5 m=58
